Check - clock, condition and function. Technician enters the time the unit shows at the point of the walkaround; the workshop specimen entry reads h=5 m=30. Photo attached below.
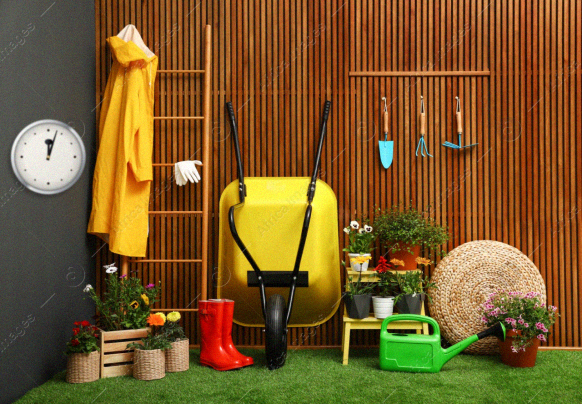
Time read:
h=12 m=3
